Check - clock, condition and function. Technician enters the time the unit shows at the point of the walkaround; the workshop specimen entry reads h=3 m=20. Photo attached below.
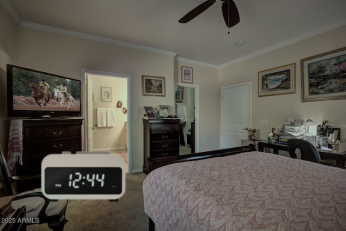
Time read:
h=12 m=44
